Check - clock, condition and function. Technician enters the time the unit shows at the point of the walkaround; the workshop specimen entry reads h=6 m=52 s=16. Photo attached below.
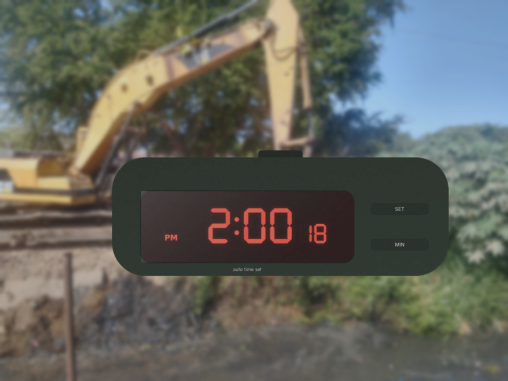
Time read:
h=2 m=0 s=18
